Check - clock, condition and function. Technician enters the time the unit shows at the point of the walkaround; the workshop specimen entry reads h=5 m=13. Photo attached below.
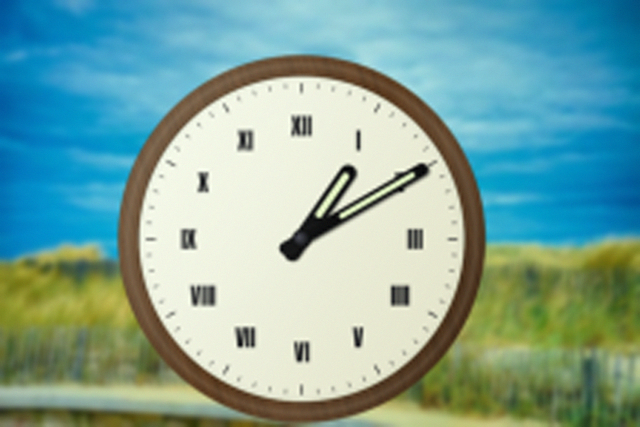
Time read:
h=1 m=10
